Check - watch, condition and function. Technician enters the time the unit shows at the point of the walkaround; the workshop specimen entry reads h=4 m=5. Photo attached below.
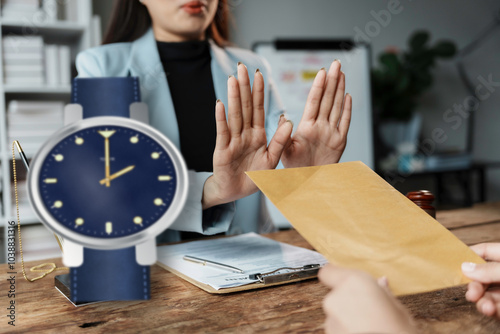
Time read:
h=2 m=0
